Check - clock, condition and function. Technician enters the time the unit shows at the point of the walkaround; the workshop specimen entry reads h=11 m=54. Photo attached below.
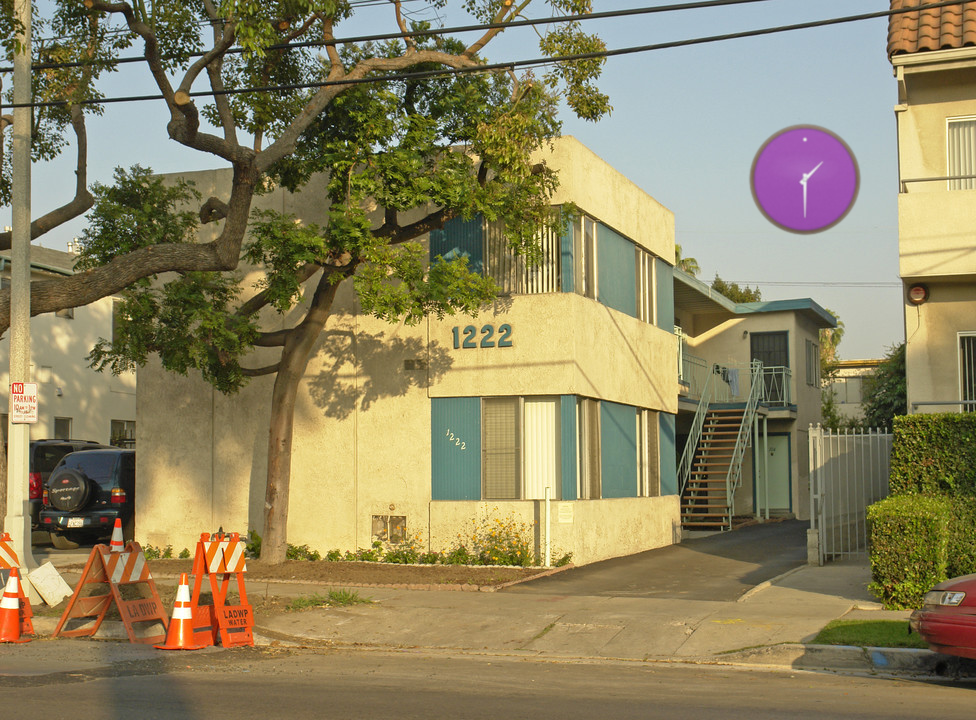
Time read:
h=1 m=30
